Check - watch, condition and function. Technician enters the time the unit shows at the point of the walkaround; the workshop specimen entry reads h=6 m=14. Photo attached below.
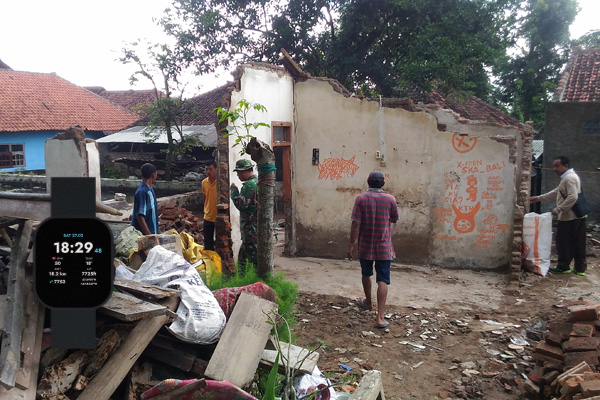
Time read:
h=18 m=29
